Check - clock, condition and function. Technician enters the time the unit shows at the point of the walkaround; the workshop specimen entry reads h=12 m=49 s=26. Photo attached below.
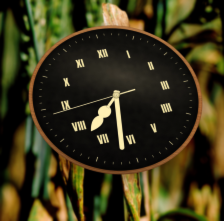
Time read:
h=7 m=31 s=44
